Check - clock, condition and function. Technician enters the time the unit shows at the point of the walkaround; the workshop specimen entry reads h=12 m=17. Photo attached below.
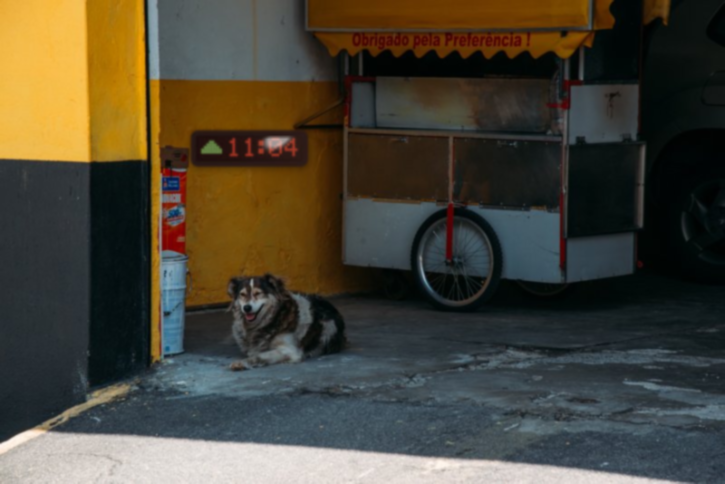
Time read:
h=11 m=4
